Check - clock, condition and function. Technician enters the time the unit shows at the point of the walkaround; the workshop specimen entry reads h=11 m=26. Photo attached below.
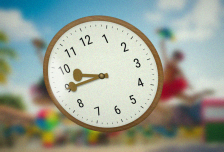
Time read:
h=9 m=45
